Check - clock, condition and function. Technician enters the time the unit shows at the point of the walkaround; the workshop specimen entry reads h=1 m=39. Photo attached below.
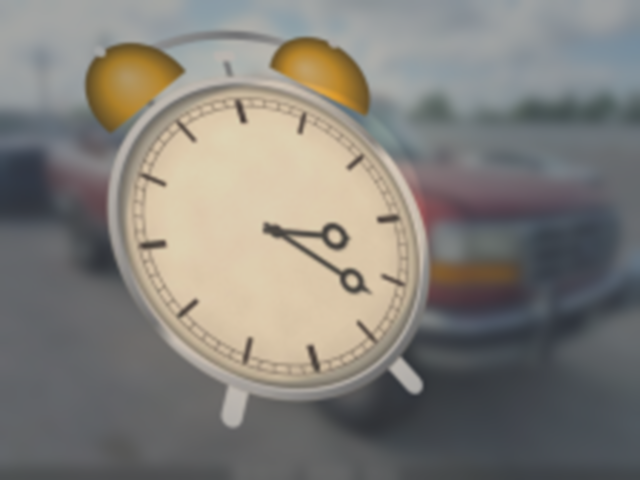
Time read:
h=3 m=22
